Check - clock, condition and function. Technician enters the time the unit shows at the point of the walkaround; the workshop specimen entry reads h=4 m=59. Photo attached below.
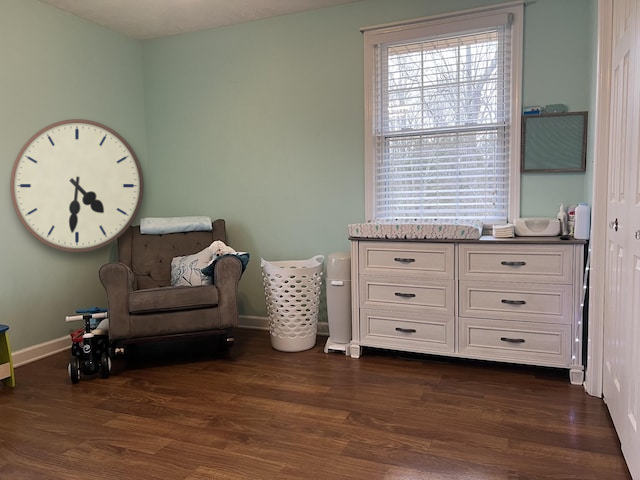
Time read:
h=4 m=31
